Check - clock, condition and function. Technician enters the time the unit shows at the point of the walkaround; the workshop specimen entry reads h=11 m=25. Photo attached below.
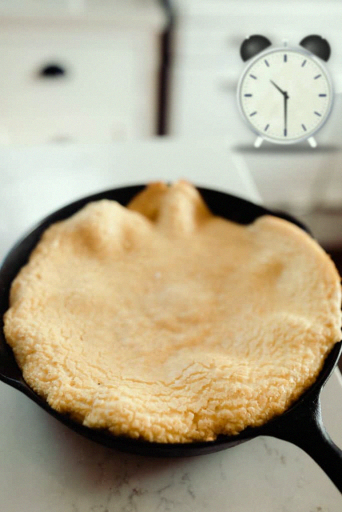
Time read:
h=10 m=30
